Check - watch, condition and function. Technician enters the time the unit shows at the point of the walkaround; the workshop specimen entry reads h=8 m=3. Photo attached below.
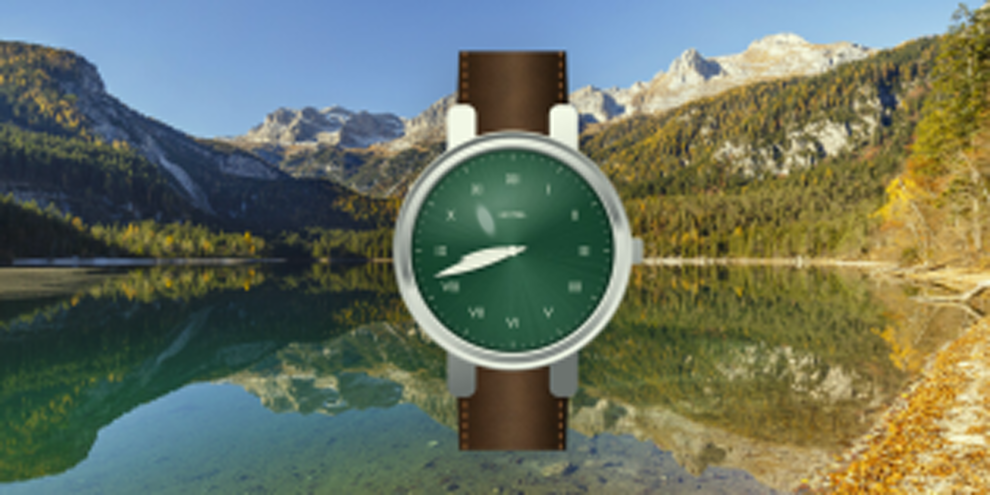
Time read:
h=8 m=42
